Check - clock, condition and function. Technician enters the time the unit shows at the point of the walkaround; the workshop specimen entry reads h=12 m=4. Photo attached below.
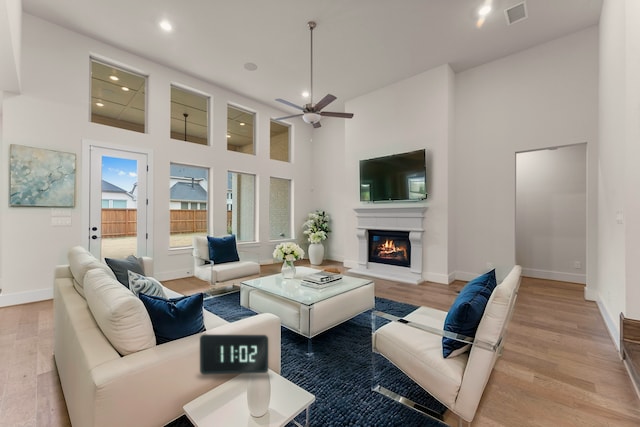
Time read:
h=11 m=2
